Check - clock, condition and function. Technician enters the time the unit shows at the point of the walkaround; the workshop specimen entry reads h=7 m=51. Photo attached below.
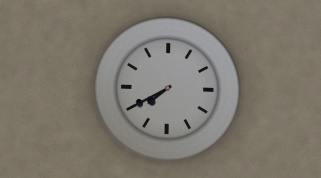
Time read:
h=7 m=40
